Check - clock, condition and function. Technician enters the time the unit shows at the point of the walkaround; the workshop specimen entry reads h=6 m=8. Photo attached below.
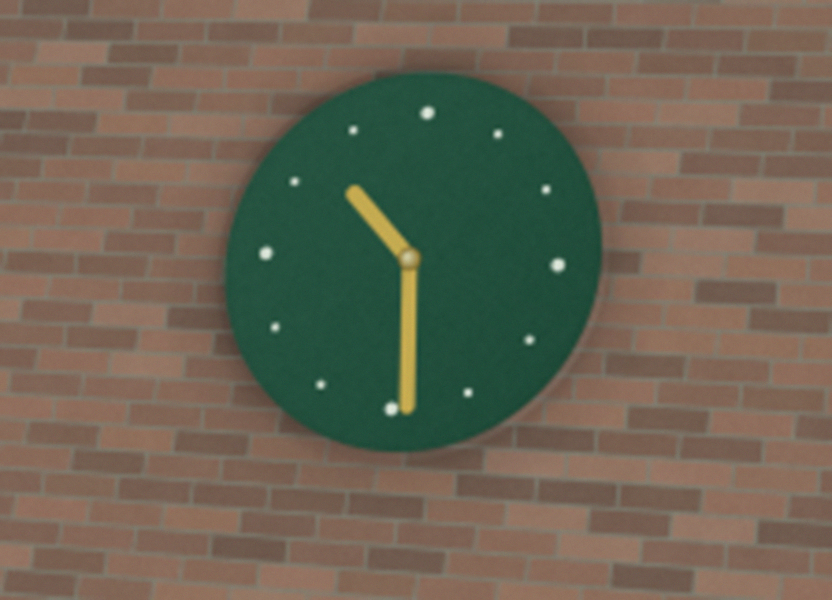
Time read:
h=10 m=29
